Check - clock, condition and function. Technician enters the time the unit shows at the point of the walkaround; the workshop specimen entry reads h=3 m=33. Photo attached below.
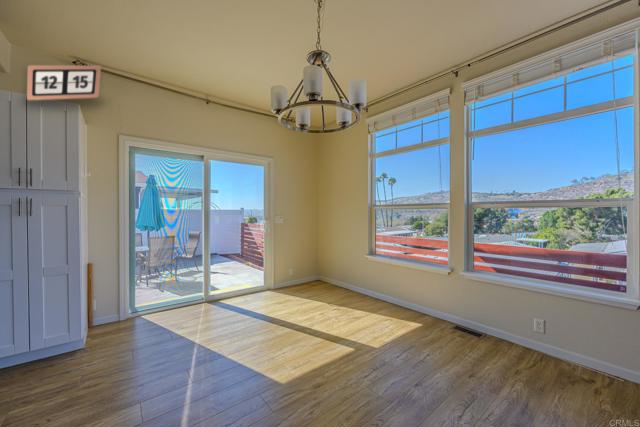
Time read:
h=12 m=15
